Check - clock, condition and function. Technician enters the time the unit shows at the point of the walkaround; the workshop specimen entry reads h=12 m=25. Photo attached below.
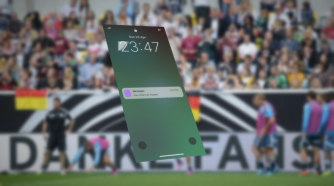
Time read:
h=23 m=47
